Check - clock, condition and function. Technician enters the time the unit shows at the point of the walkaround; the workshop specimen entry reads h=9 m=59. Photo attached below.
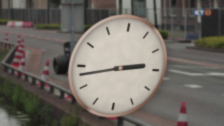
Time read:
h=2 m=43
